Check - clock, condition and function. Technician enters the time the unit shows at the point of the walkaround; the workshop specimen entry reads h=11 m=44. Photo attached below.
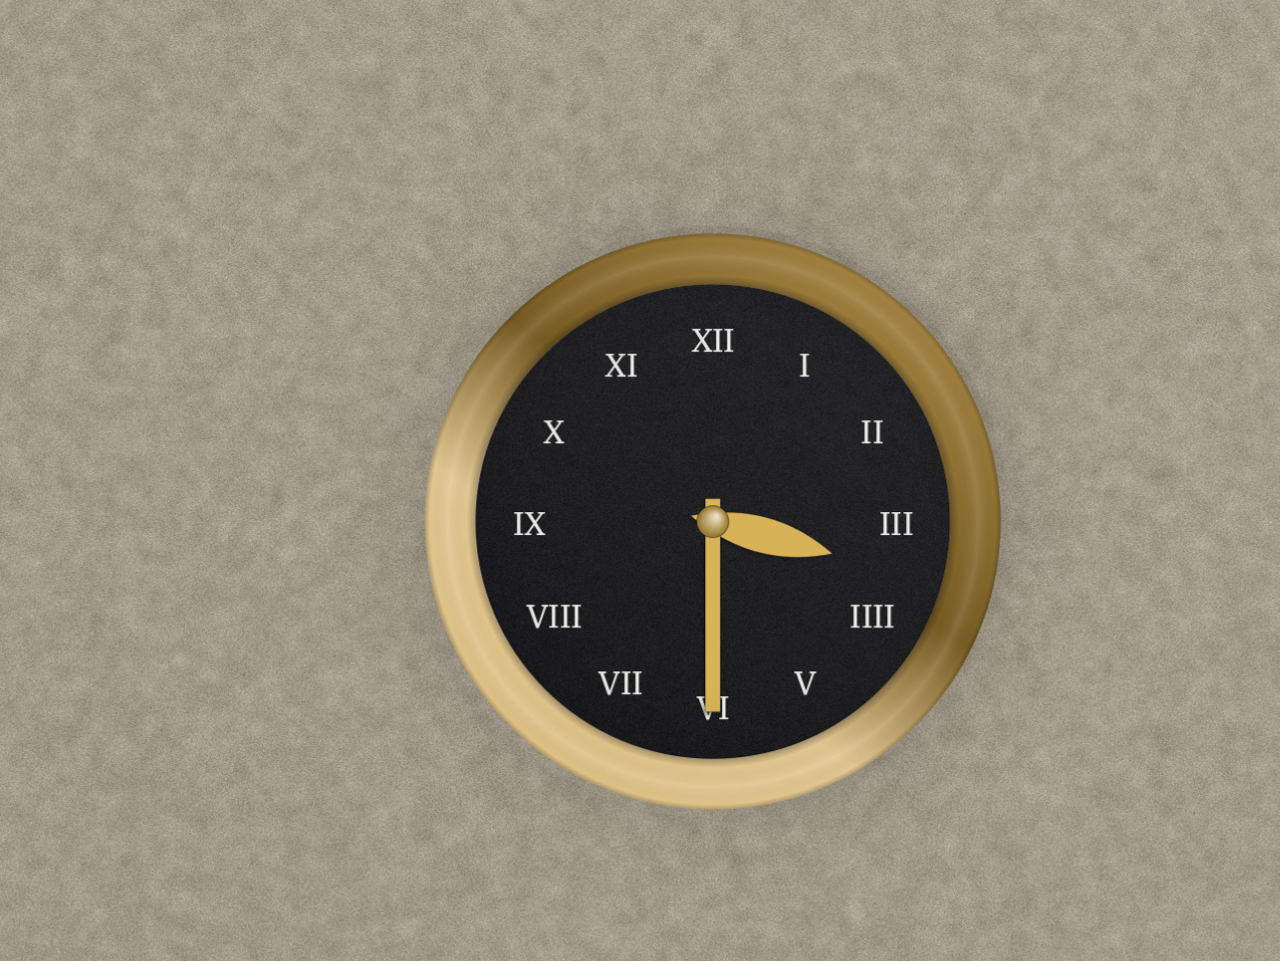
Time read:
h=3 m=30
